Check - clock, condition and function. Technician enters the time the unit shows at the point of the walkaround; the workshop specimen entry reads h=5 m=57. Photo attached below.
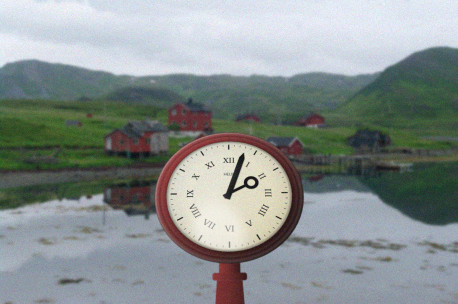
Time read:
h=2 m=3
